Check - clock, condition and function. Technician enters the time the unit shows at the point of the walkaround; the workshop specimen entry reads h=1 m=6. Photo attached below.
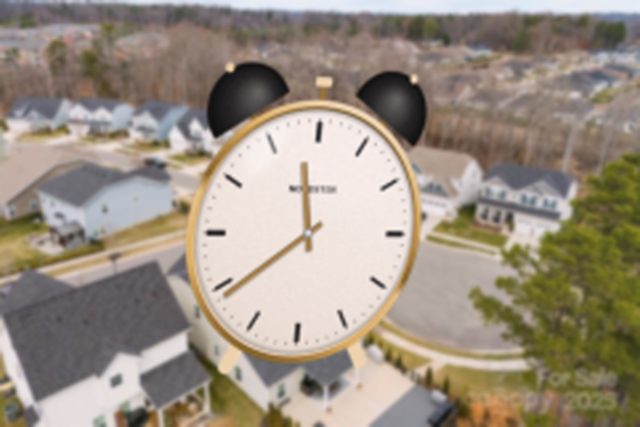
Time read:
h=11 m=39
